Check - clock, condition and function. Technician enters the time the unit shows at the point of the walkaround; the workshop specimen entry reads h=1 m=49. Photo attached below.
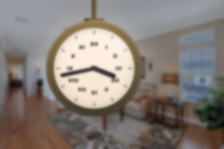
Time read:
h=3 m=43
